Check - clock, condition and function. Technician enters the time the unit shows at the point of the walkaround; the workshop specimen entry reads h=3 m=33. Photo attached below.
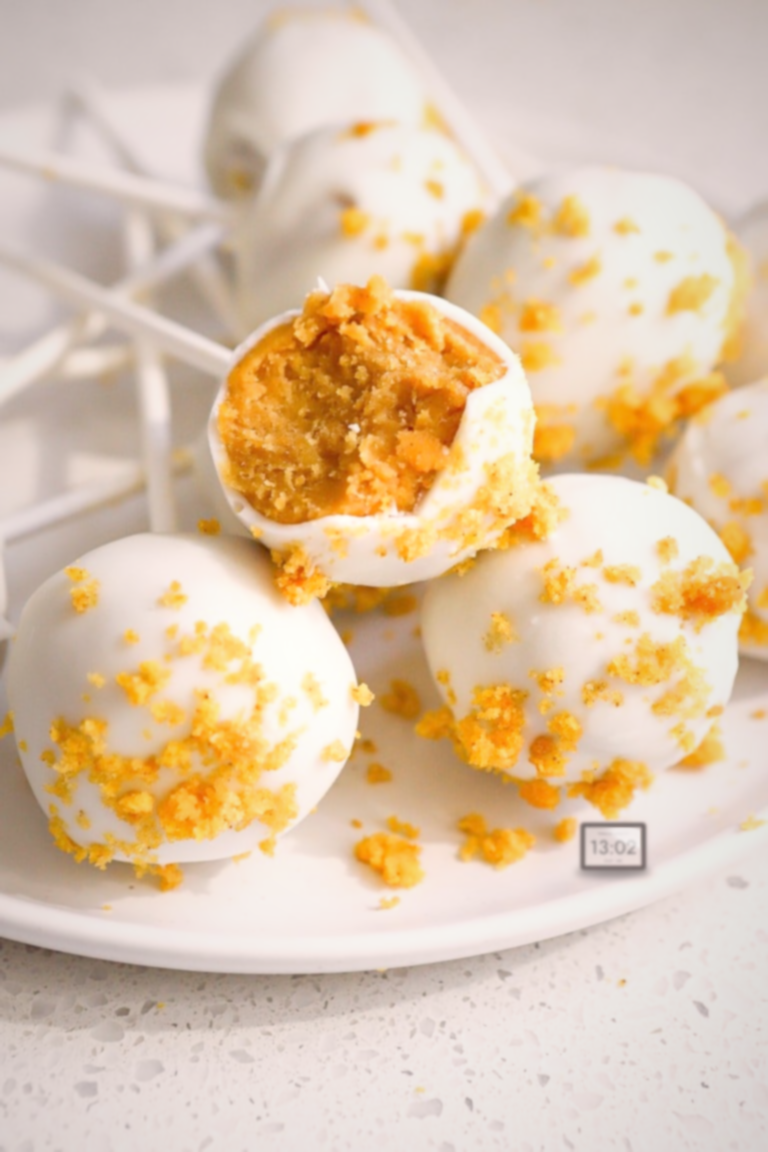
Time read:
h=13 m=2
